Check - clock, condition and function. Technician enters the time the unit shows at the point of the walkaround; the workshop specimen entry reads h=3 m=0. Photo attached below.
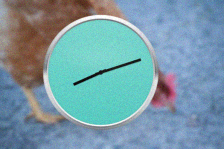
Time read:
h=8 m=12
